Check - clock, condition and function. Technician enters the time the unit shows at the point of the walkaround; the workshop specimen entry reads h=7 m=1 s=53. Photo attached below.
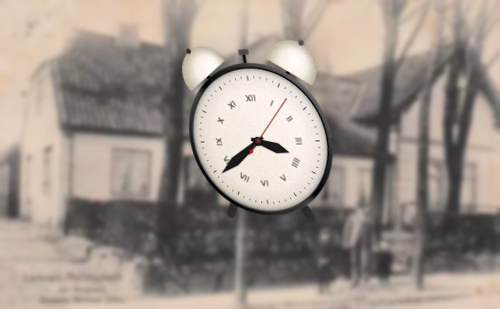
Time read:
h=3 m=39 s=7
